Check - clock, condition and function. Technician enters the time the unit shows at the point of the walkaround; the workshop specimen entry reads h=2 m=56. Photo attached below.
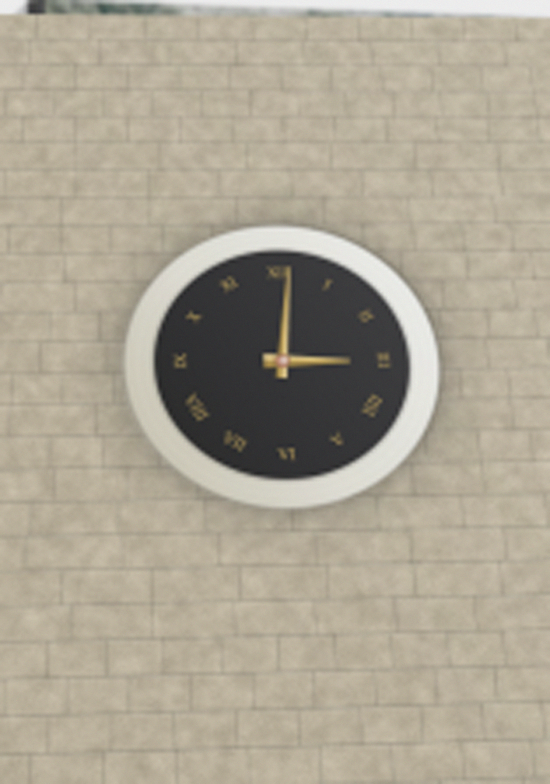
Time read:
h=3 m=1
